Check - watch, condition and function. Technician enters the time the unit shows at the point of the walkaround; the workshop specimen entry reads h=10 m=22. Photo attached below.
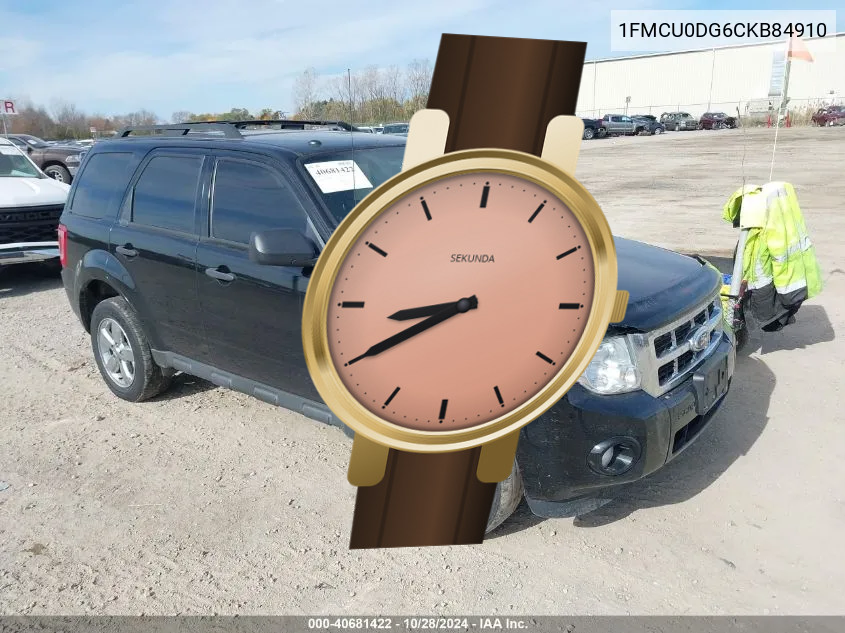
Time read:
h=8 m=40
